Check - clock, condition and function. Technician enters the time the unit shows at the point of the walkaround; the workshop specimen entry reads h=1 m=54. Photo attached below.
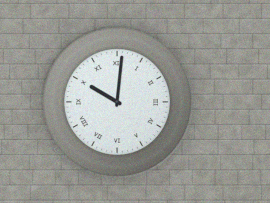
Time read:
h=10 m=1
